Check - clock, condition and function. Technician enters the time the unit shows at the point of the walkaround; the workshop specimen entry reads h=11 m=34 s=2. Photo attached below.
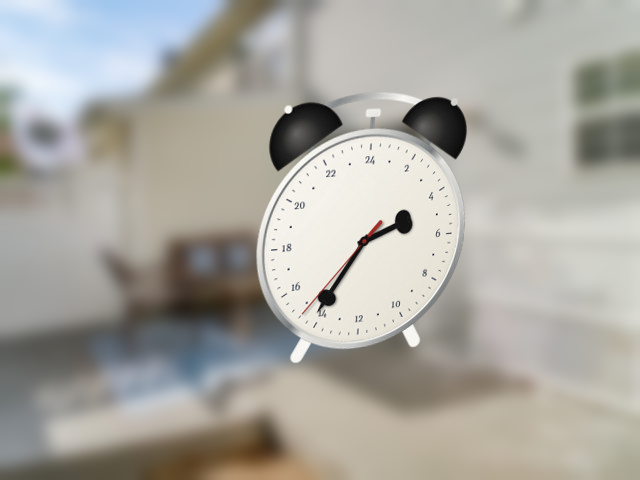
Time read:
h=4 m=35 s=37
